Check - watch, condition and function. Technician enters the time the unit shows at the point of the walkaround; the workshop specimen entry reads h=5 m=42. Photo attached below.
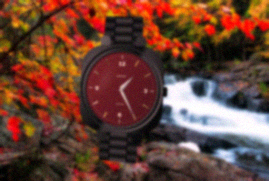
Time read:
h=1 m=25
